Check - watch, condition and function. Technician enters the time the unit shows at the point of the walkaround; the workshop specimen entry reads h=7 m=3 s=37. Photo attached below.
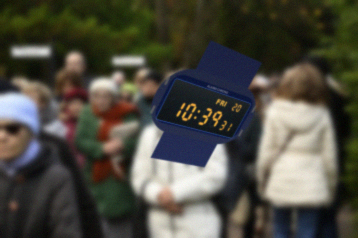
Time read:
h=10 m=39 s=31
